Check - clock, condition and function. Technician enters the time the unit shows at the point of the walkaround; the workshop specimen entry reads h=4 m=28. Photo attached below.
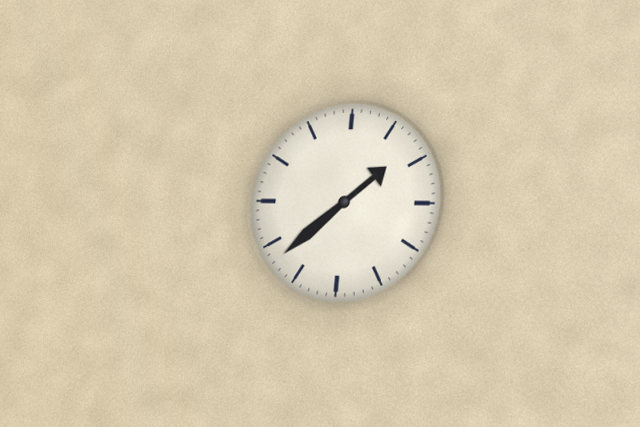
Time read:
h=1 m=38
